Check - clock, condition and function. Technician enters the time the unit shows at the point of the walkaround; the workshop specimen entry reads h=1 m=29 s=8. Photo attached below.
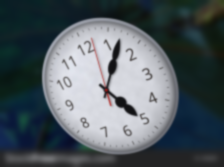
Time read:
h=5 m=7 s=2
